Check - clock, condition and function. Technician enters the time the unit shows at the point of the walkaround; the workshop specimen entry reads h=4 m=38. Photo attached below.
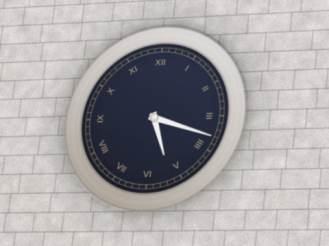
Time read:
h=5 m=18
